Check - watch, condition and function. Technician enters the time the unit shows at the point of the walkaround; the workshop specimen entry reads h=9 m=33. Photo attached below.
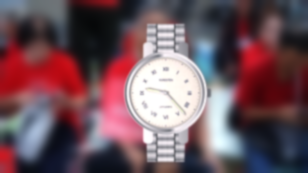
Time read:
h=9 m=23
